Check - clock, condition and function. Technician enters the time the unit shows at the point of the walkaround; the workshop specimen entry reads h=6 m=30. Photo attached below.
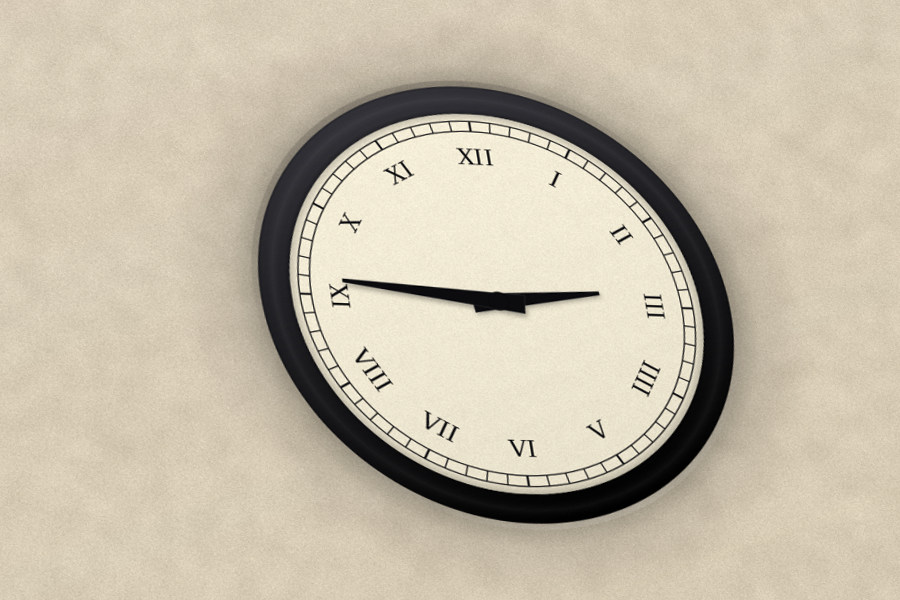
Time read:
h=2 m=46
